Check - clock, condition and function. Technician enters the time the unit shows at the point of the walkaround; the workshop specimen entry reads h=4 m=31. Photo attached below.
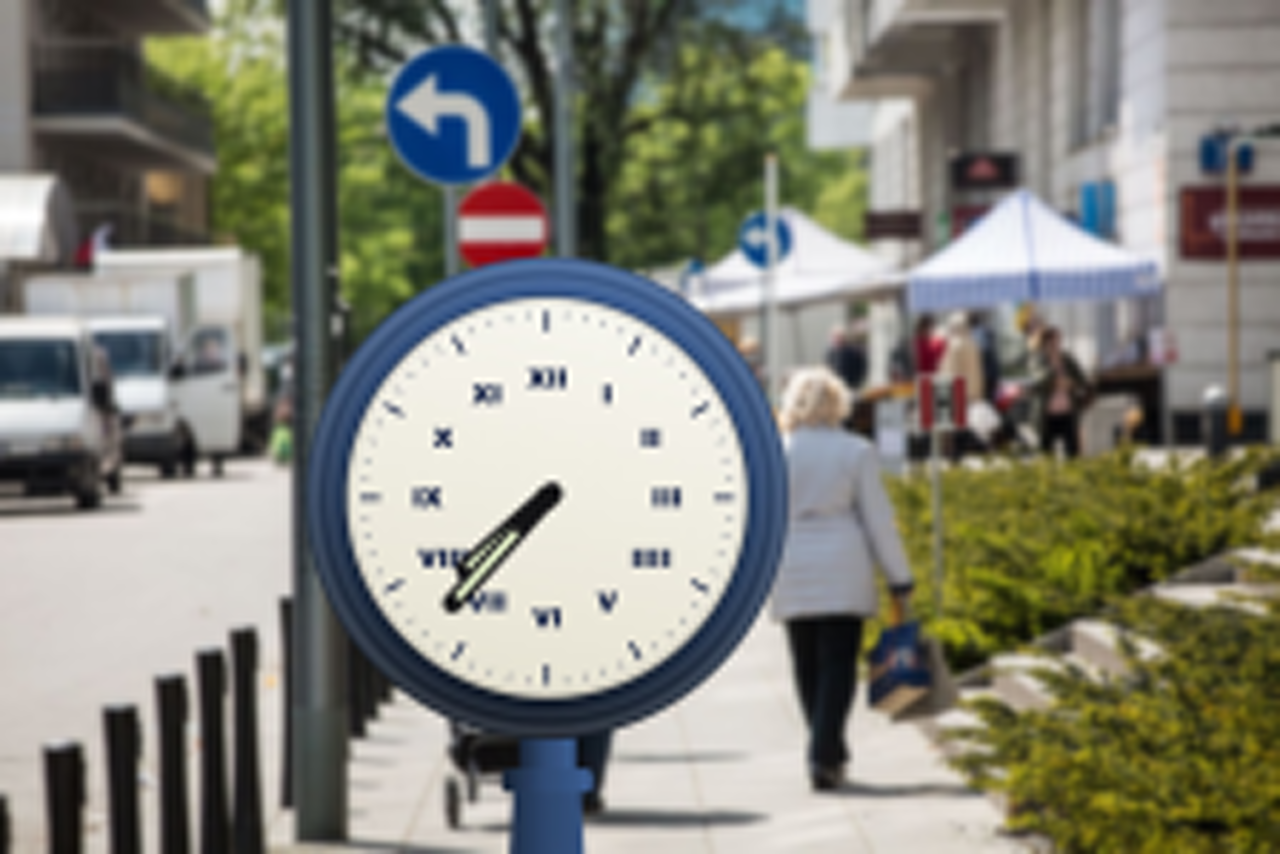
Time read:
h=7 m=37
